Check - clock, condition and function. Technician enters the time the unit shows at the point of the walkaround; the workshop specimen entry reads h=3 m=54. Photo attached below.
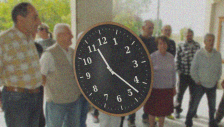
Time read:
h=11 m=23
